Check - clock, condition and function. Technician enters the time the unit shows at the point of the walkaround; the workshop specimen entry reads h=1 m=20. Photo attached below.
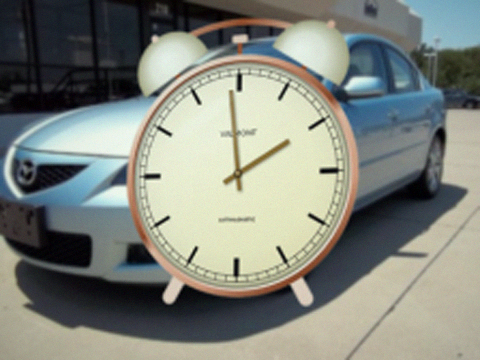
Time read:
h=1 m=59
